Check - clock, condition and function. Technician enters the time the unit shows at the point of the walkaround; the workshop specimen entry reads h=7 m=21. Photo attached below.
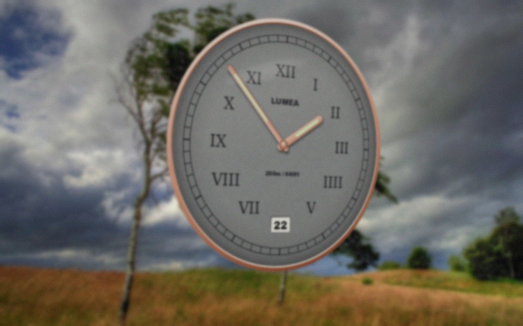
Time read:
h=1 m=53
